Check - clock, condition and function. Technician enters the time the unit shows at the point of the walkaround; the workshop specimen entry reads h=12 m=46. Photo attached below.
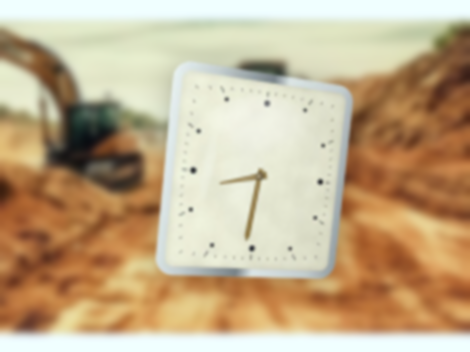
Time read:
h=8 m=31
